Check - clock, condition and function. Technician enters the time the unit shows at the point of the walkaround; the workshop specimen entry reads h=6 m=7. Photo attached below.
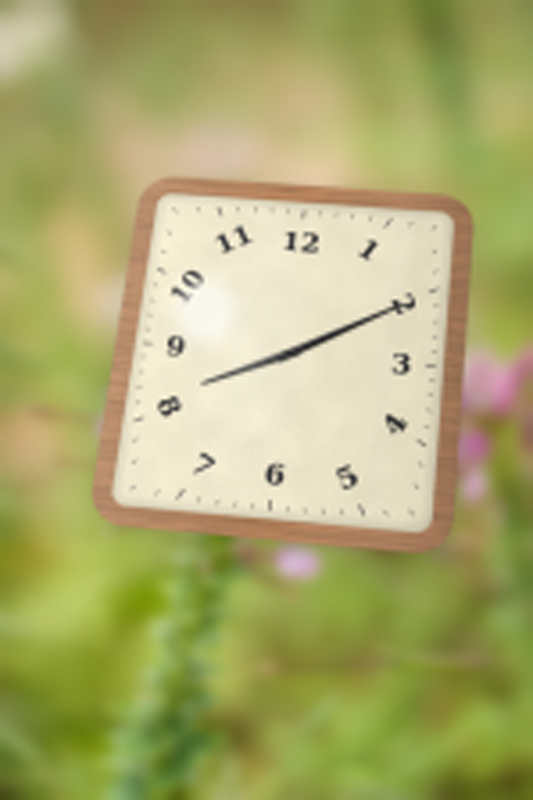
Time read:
h=8 m=10
